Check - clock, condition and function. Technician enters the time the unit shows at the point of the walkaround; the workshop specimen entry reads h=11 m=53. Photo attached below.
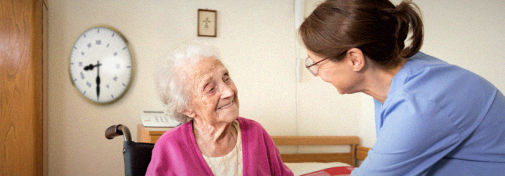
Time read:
h=8 m=30
